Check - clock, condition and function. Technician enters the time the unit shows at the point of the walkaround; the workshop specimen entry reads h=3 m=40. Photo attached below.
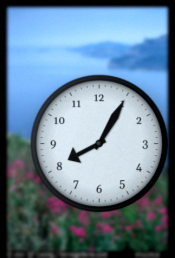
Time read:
h=8 m=5
